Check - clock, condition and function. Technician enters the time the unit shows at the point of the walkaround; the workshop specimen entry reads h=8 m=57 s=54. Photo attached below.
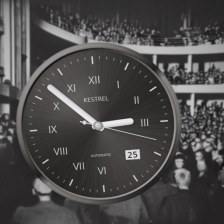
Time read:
h=2 m=52 s=18
